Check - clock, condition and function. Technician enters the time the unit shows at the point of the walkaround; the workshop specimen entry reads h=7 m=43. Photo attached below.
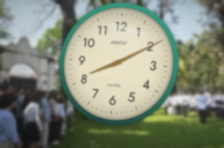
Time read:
h=8 m=10
